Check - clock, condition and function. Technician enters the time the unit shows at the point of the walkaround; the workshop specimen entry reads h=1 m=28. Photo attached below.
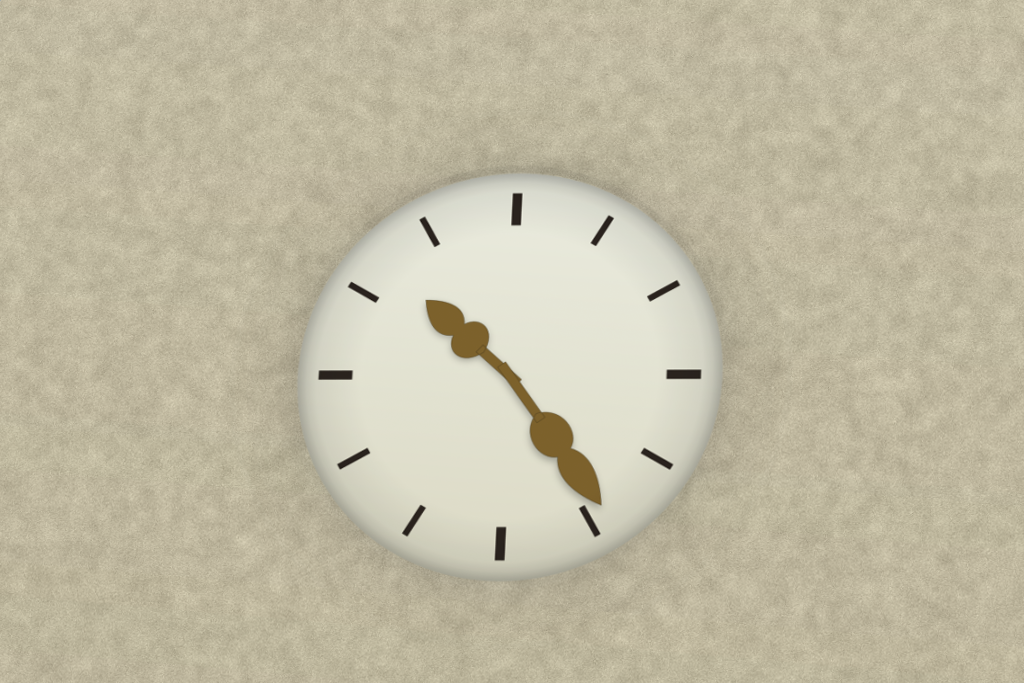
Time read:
h=10 m=24
